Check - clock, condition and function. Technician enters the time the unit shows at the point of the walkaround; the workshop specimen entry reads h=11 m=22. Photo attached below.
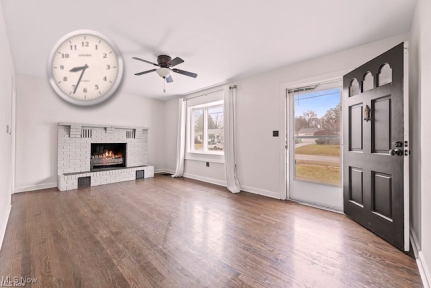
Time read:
h=8 m=34
